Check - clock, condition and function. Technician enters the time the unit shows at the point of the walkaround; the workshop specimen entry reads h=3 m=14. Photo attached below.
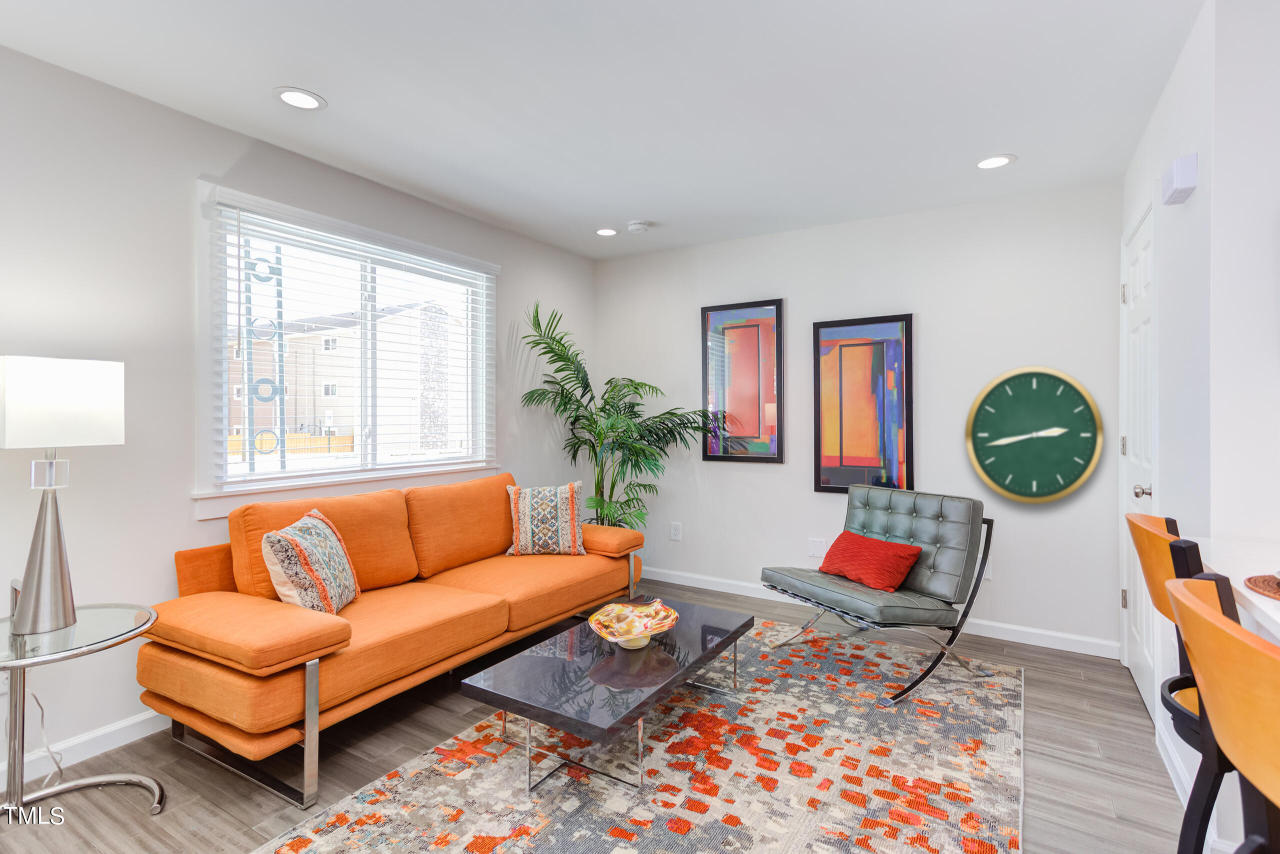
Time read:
h=2 m=43
